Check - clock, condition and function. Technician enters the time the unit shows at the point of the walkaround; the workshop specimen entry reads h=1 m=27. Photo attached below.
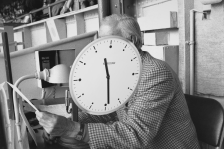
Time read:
h=11 m=29
